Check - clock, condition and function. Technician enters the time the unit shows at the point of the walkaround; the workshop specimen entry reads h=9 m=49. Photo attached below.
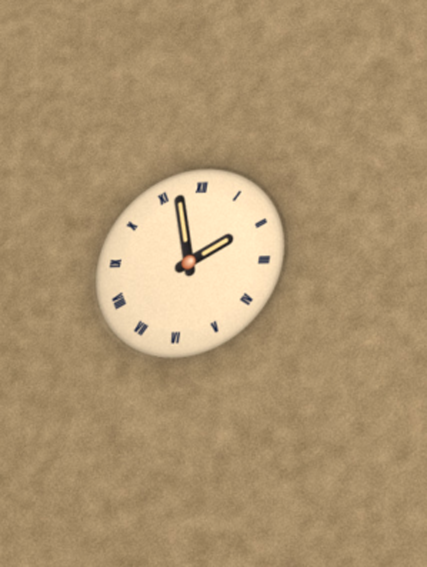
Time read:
h=1 m=57
